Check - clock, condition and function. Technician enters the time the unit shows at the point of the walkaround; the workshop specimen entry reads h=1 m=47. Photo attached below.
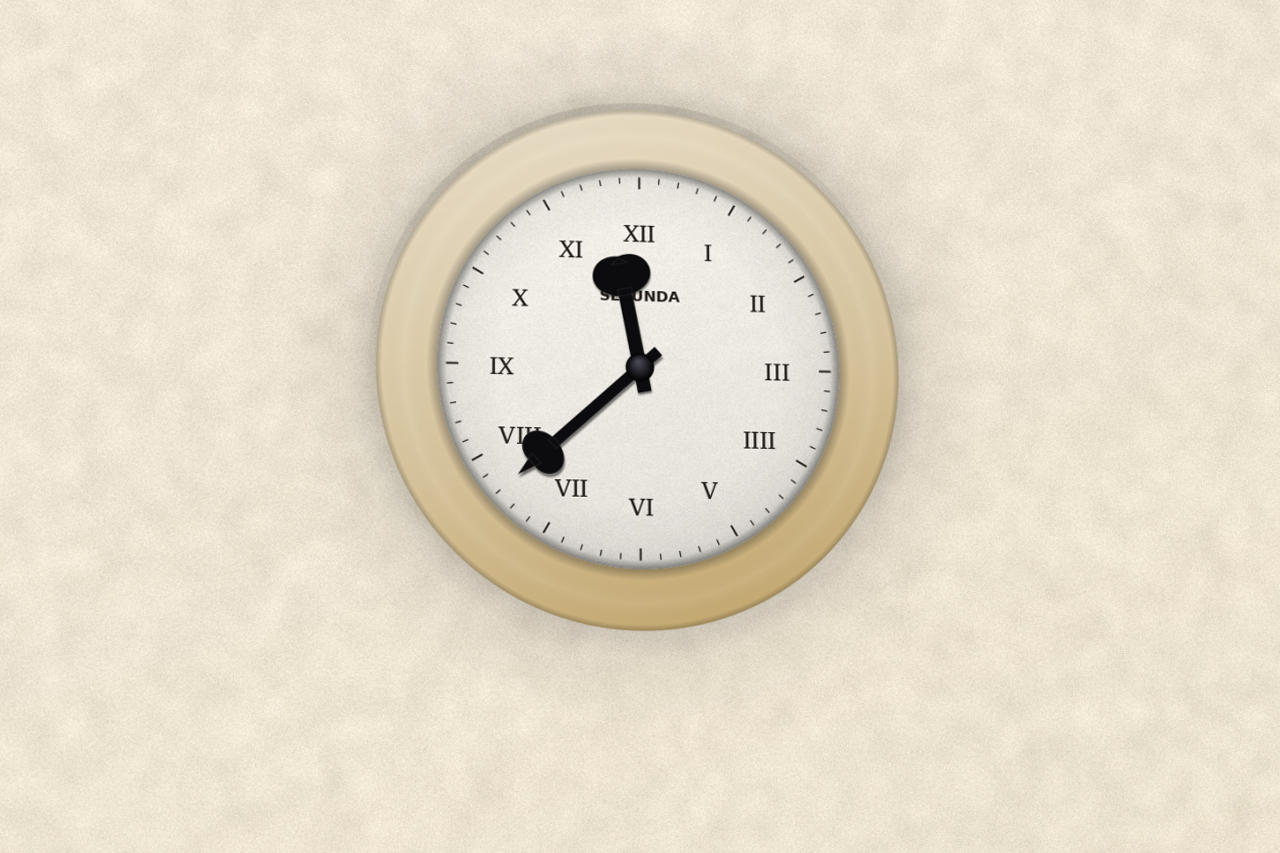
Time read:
h=11 m=38
